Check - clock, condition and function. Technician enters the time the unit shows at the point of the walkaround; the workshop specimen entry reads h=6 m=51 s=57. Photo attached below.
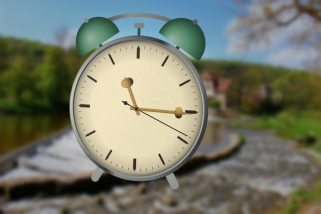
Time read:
h=11 m=15 s=19
